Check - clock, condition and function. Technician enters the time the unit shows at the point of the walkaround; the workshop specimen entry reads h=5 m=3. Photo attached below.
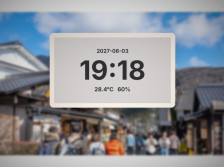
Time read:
h=19 m=18
